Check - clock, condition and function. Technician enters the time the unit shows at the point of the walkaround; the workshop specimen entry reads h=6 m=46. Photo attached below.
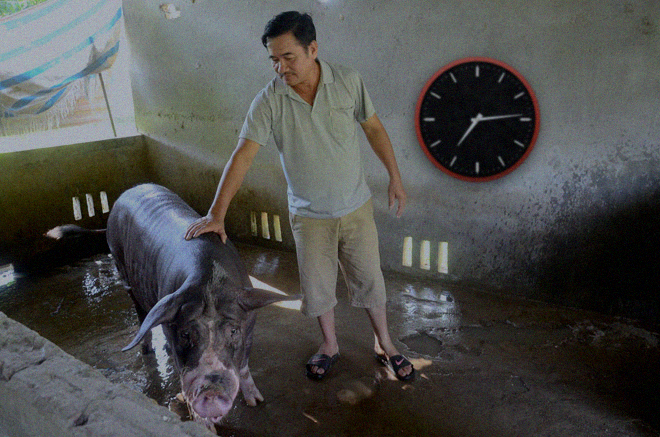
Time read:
h=7 m=14
